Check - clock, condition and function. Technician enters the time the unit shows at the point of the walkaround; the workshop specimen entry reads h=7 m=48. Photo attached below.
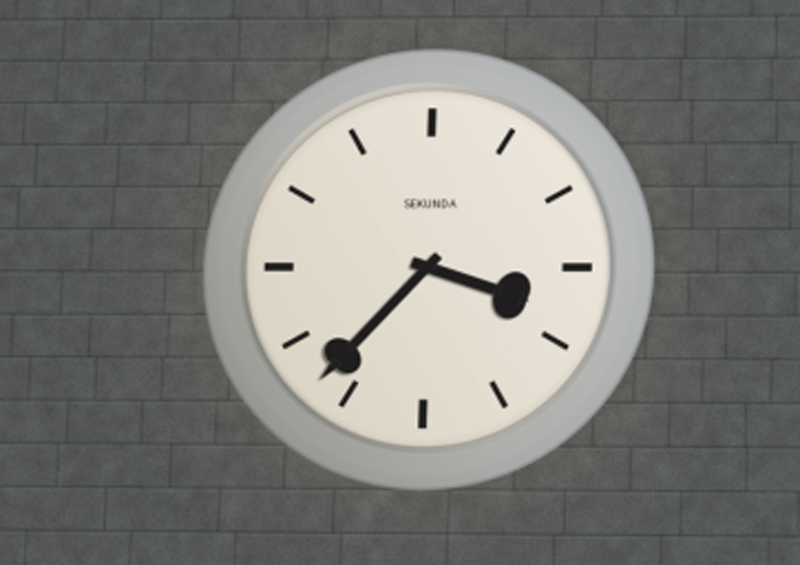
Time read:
h=3 m=37
